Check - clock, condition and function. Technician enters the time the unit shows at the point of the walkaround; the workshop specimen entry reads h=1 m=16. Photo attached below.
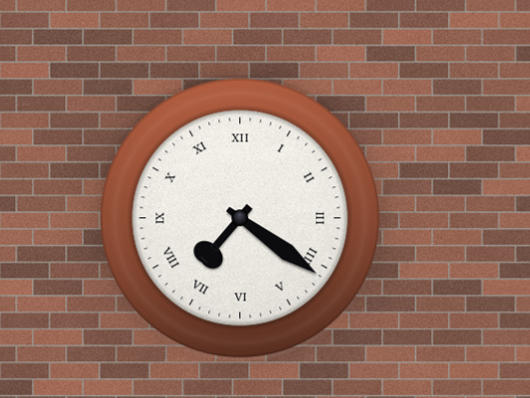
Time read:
h=7 m=21
